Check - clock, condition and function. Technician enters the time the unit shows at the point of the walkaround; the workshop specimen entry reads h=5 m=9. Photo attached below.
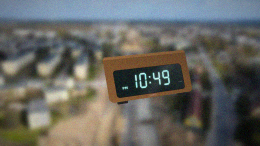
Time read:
h=10 m=49
